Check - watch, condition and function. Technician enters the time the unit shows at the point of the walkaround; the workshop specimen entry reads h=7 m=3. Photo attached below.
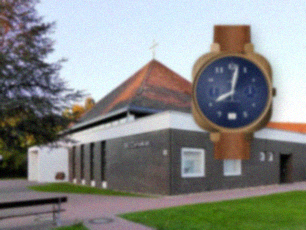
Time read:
h=8 m=2
